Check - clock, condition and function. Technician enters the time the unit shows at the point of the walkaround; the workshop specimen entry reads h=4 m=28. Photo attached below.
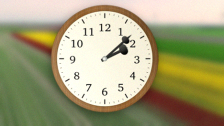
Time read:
h=2 m=8
